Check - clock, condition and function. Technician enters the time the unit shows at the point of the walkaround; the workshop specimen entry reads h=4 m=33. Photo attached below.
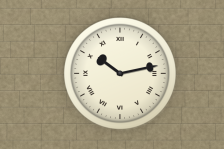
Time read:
h=10 m=13
